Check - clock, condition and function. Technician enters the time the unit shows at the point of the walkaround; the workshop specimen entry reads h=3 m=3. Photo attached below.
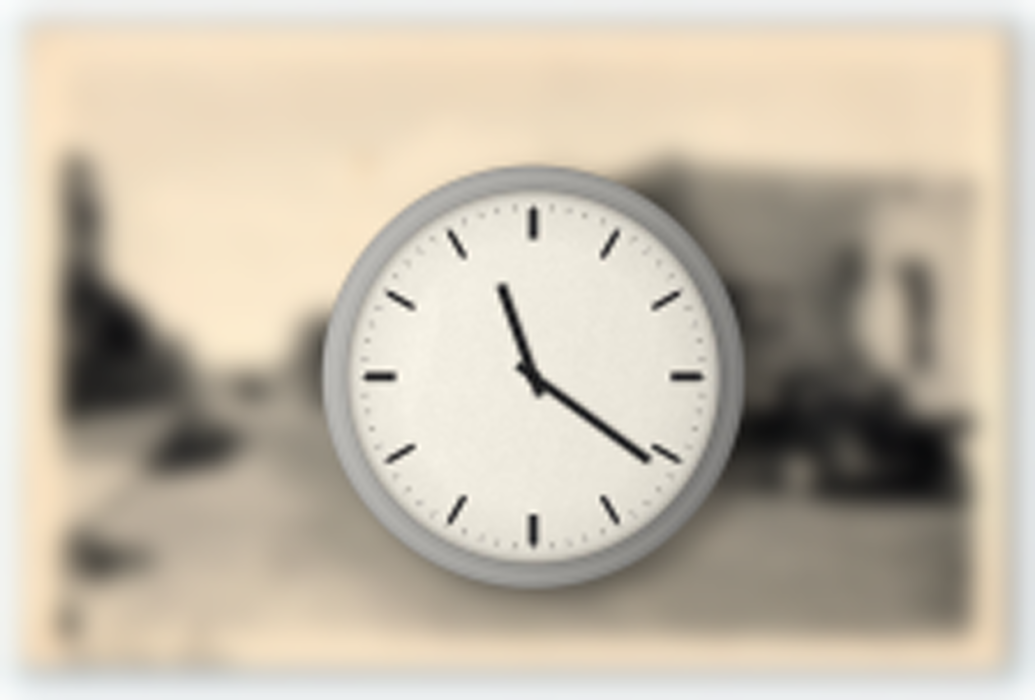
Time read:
h=11 m=21
